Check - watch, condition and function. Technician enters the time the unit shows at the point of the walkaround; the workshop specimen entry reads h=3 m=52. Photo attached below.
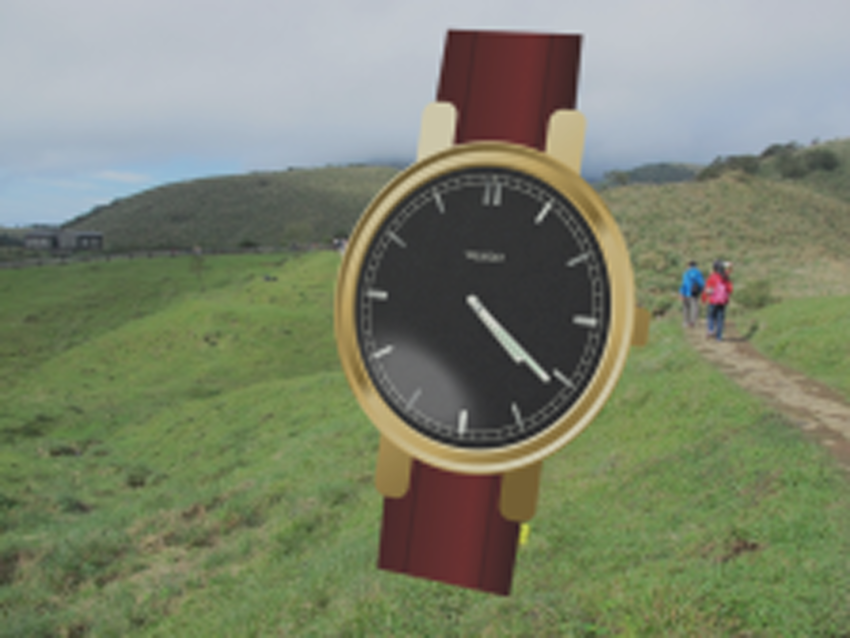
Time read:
h=4 m=21
